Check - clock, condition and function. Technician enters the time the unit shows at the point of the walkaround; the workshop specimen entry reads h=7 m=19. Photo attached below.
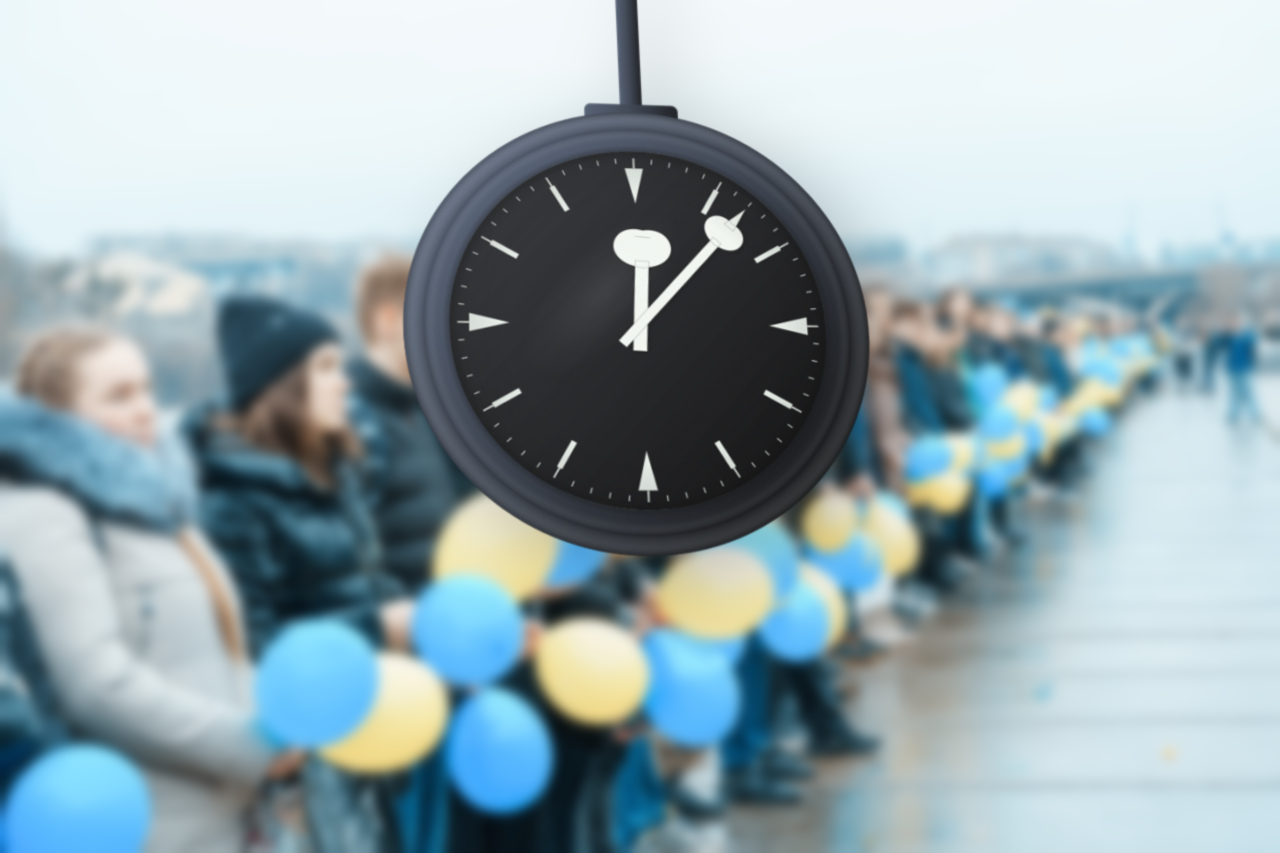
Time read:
h=12 m=7
